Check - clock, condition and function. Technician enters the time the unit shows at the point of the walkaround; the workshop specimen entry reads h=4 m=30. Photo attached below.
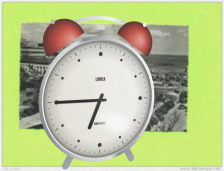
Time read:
h=6 m=45
